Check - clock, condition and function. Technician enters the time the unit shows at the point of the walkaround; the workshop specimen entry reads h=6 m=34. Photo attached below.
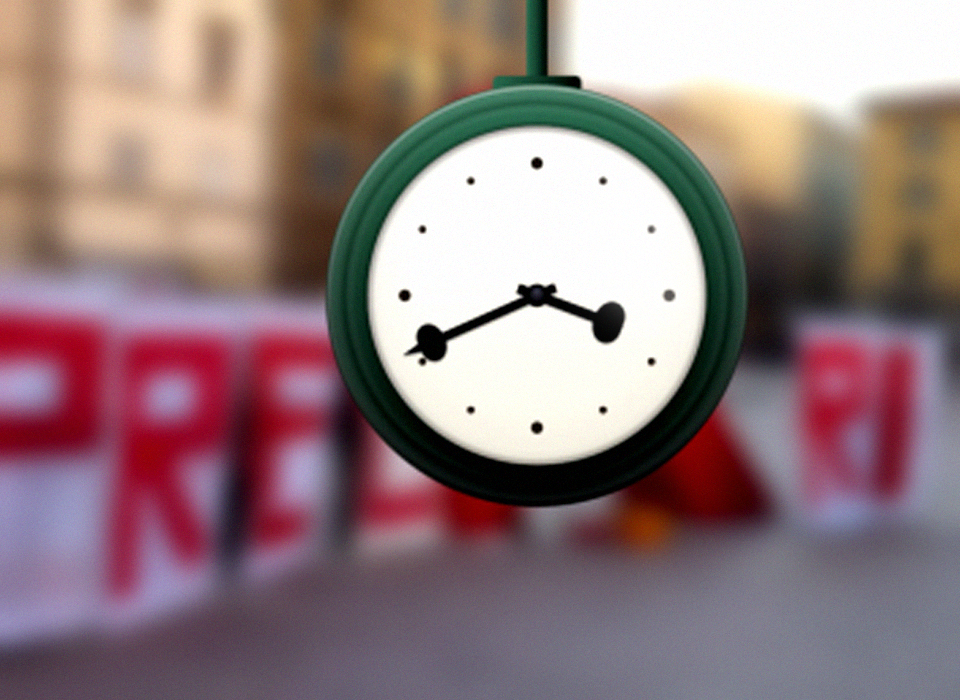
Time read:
h=3 m=41
